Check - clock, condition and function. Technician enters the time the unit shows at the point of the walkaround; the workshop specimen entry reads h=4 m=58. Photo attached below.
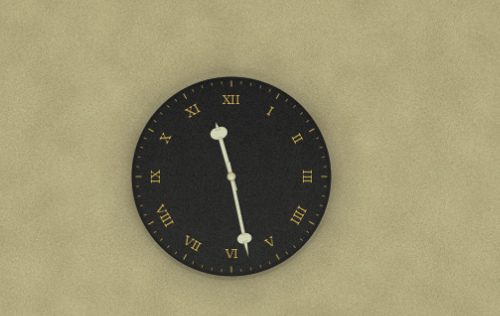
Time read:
h=11 m=28
